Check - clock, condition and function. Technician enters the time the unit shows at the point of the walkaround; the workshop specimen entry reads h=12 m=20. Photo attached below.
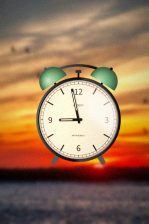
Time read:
h=8 m=58
